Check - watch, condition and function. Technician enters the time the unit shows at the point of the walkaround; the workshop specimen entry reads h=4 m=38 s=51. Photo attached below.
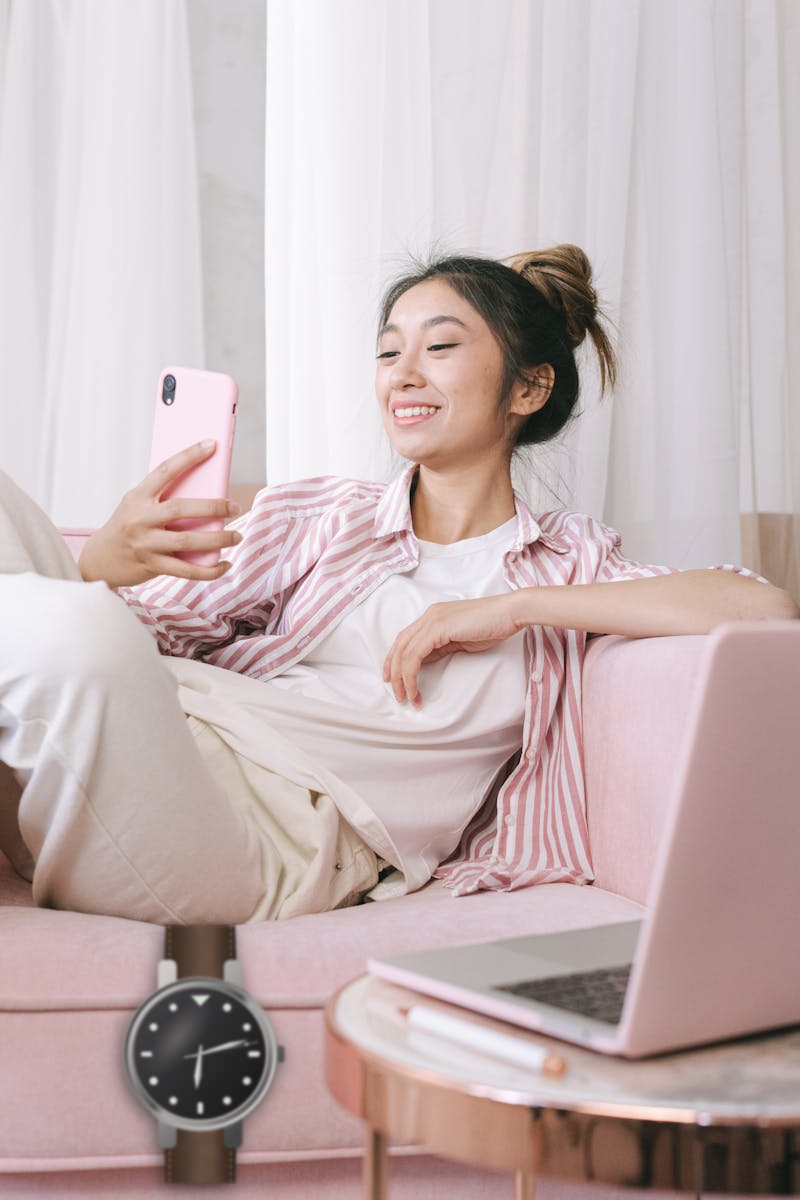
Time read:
h=6 m=12 s=13
